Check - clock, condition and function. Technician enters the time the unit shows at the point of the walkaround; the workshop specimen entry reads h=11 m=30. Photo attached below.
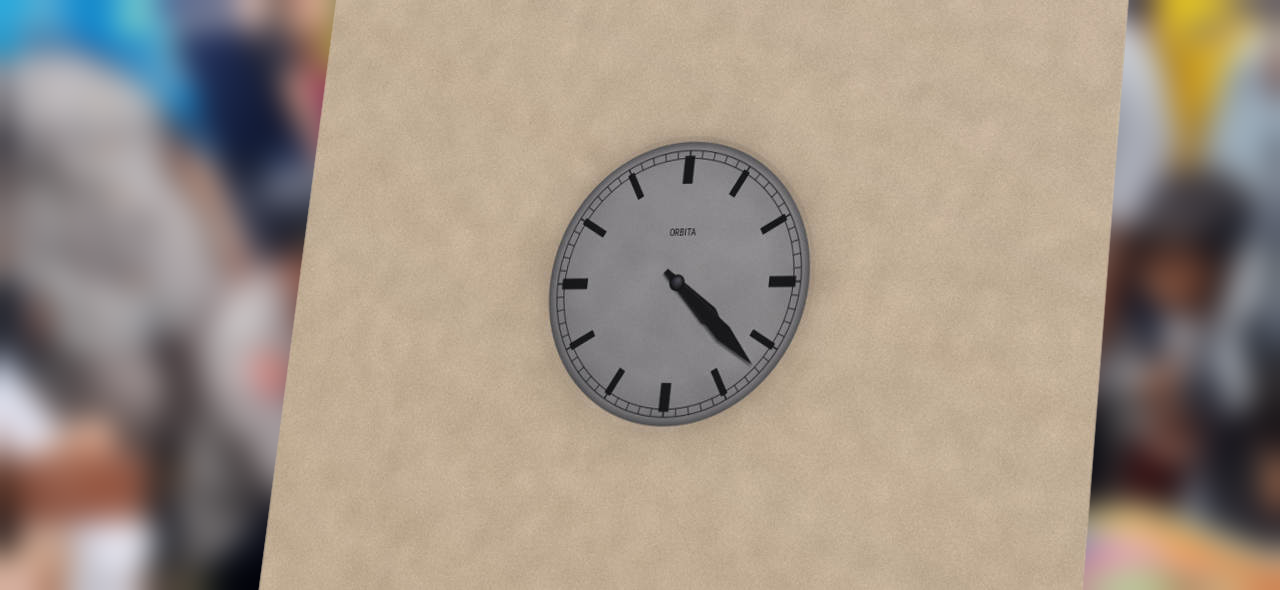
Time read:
h=4 m=22
